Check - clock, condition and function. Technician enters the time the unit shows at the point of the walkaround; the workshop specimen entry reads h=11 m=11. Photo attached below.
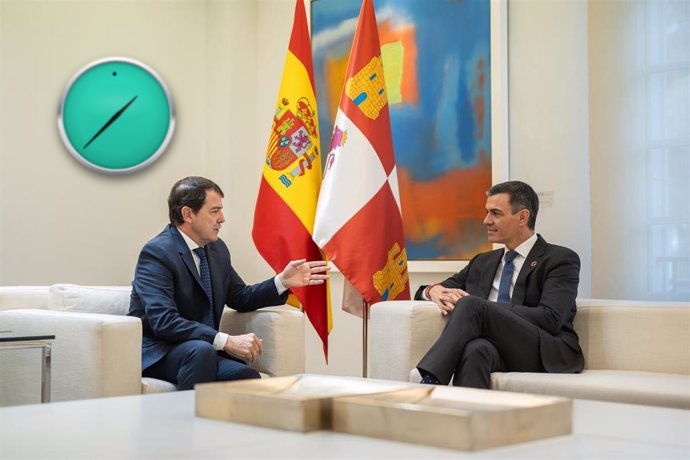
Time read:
h=1 m=38
